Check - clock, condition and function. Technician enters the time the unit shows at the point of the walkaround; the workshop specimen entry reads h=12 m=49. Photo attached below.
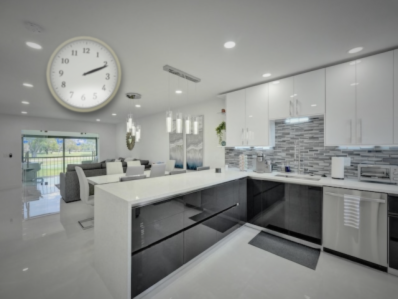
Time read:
h=2 m=11
